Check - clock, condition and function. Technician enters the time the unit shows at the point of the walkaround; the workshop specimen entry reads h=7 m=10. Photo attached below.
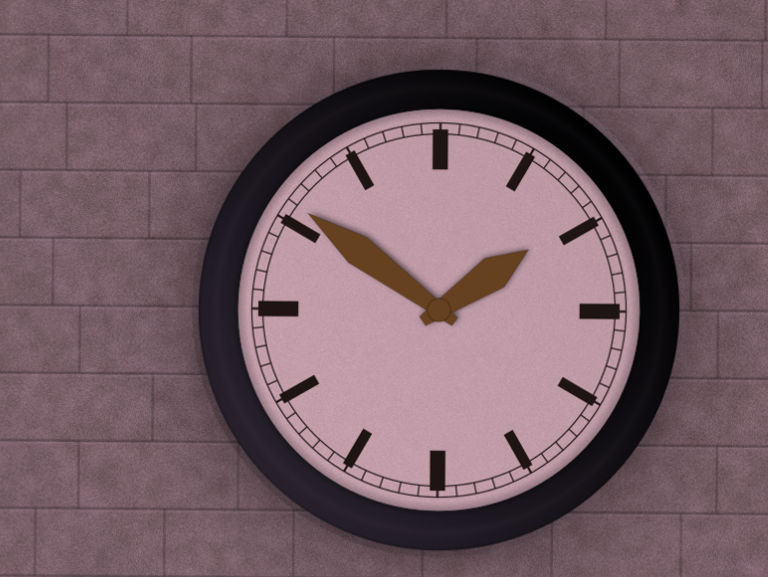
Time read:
h=1 m=51
